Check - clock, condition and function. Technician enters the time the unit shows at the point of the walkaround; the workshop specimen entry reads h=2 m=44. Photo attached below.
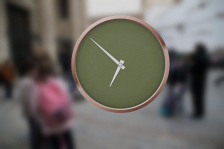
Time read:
h=6 m=52
